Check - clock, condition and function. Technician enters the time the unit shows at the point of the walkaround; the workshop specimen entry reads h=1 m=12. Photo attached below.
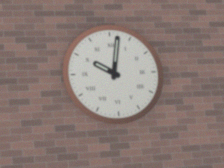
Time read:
h=10 m=2
